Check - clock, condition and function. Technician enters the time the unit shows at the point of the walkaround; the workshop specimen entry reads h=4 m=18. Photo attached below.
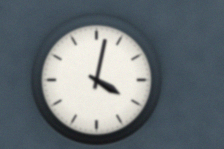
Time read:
h=4 m=2
